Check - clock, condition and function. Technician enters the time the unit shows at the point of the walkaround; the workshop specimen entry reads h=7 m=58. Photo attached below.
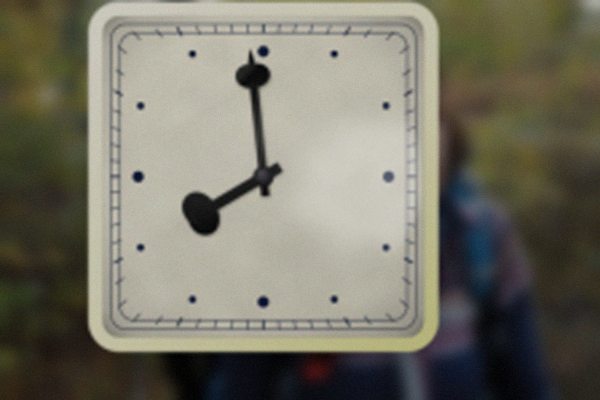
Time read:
h=7 m=59
